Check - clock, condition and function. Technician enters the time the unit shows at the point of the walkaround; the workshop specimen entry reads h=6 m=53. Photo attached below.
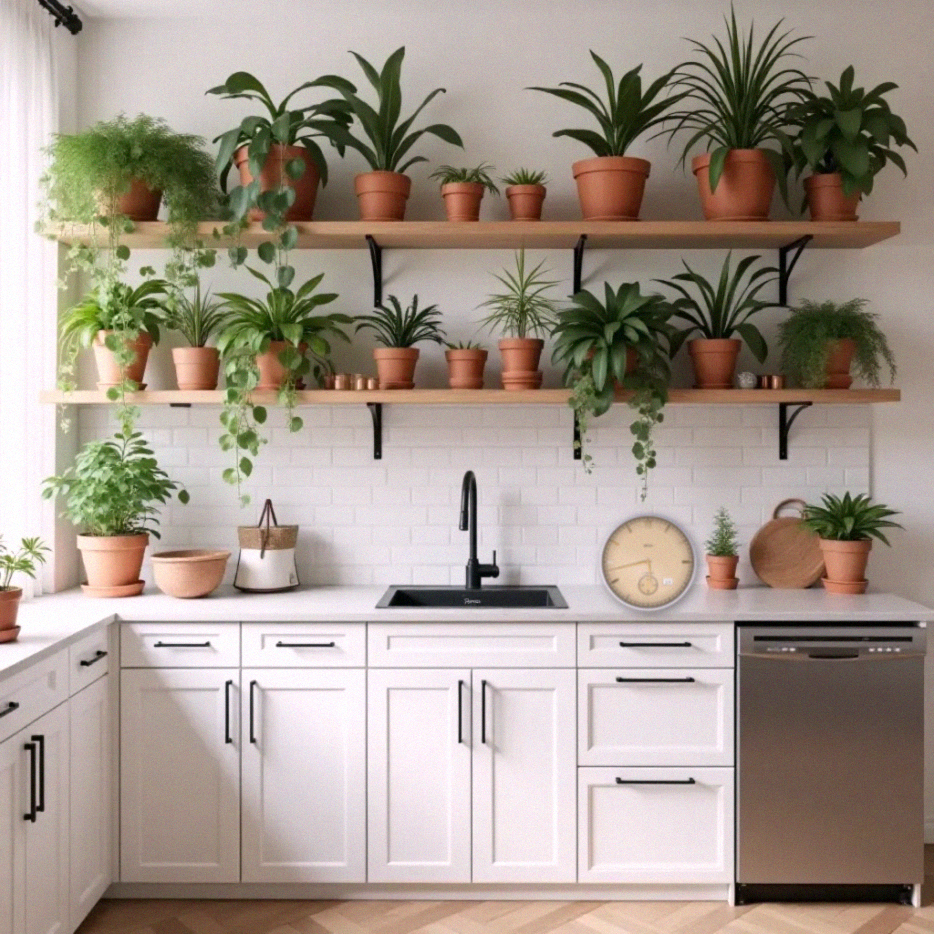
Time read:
h=5 m=43
